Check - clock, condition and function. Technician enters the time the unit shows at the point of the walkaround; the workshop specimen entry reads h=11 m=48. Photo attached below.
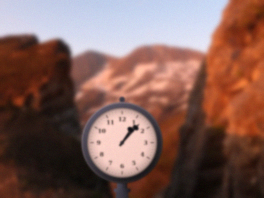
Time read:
h=1 m=7
